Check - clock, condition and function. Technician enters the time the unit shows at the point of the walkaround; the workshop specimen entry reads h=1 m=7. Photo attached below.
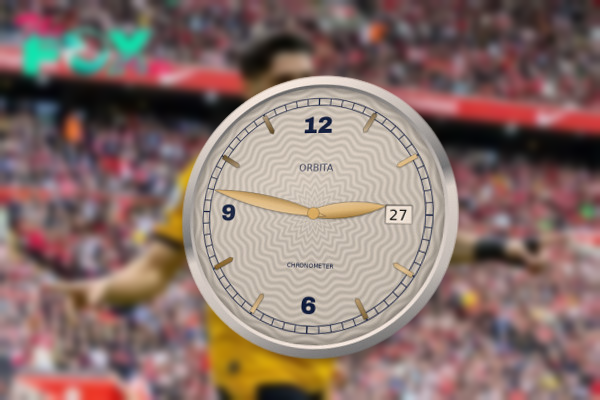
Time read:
h=2 m=47
